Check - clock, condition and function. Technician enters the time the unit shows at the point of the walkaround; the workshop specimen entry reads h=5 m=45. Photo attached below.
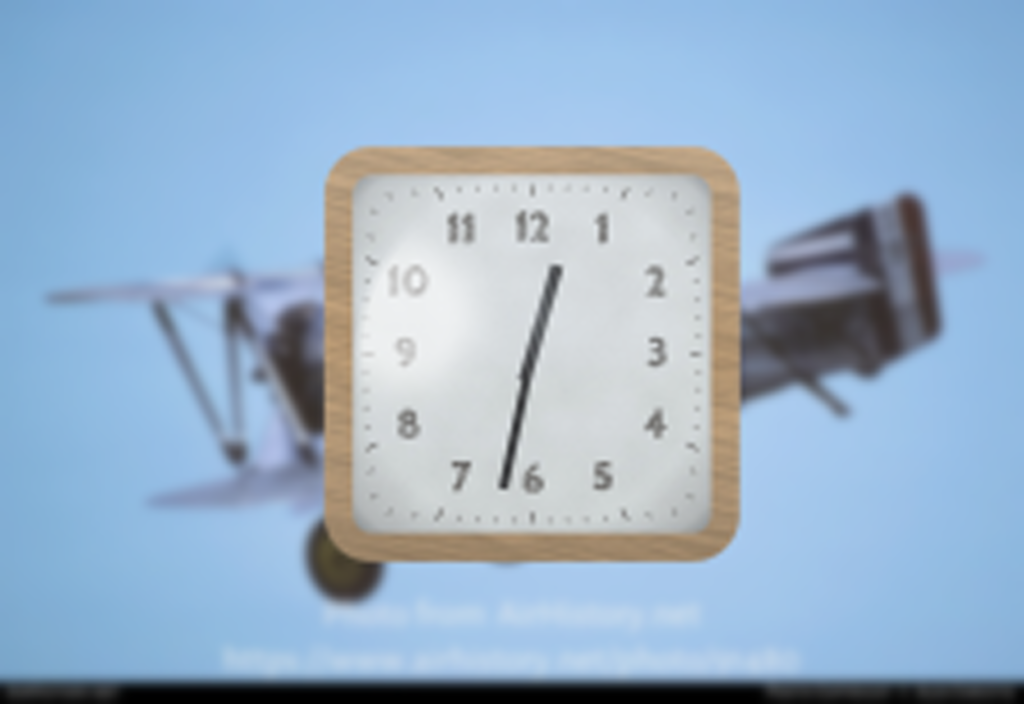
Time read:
h=12 m=32
